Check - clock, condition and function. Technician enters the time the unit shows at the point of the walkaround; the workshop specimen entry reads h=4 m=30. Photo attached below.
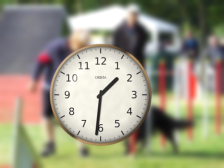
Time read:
h=1 m=31
